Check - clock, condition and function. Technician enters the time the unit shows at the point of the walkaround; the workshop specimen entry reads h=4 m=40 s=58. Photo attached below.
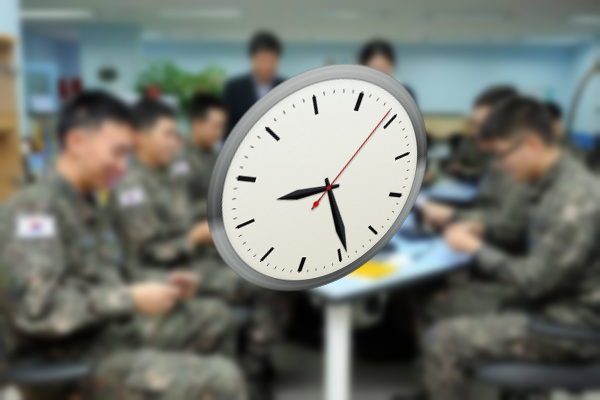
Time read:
h=8 m=24 s=4
